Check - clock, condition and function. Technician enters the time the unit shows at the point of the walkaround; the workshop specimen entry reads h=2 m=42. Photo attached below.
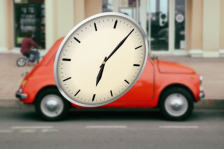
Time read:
h=6 m=5
